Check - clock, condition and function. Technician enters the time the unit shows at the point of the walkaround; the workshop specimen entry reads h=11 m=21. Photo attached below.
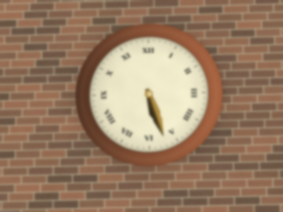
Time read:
h=5 m=27
